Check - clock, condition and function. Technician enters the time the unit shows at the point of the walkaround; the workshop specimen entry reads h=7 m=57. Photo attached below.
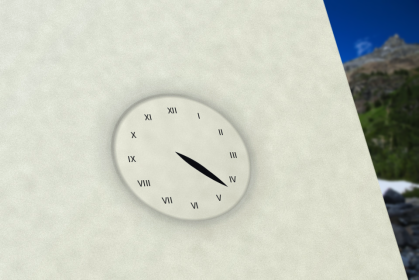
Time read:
h=4 m=22
